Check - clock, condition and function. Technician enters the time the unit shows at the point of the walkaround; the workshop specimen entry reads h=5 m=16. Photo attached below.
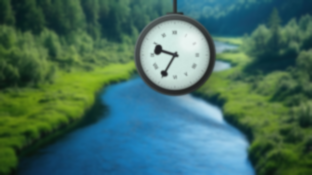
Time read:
h=9 m=35
